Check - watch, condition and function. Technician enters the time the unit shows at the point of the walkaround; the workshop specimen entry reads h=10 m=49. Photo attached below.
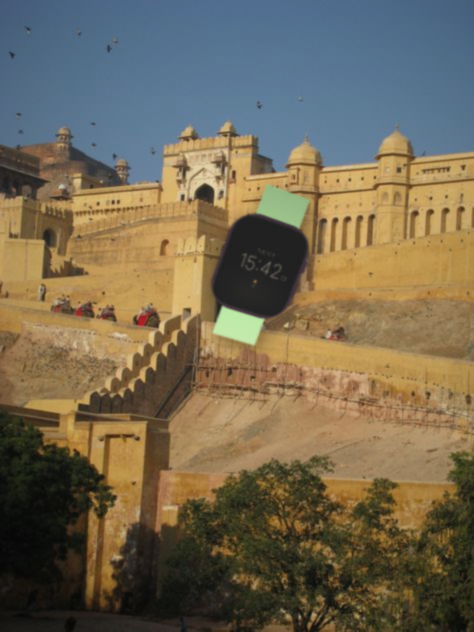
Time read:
h=15 m=42
